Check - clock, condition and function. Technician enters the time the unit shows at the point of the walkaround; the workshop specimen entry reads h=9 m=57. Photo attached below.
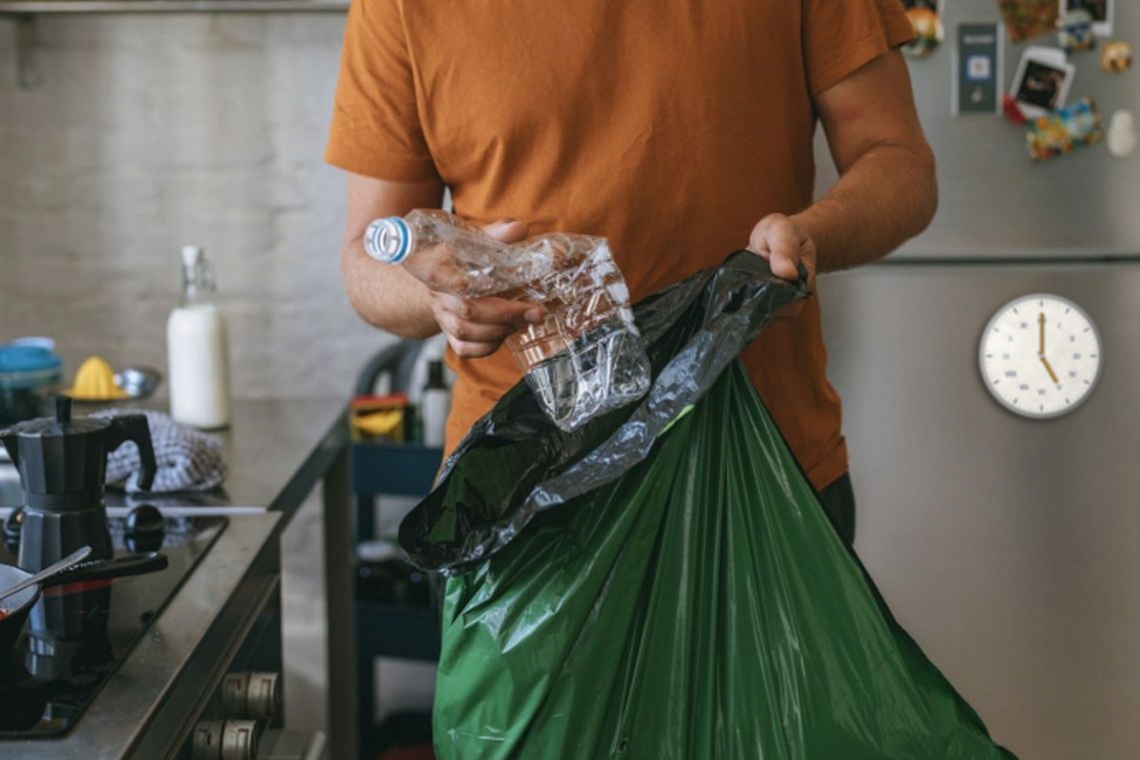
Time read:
h=5 m=0
